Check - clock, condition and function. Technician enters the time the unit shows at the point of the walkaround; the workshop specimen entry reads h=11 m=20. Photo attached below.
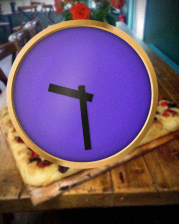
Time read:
h=9 m=29
